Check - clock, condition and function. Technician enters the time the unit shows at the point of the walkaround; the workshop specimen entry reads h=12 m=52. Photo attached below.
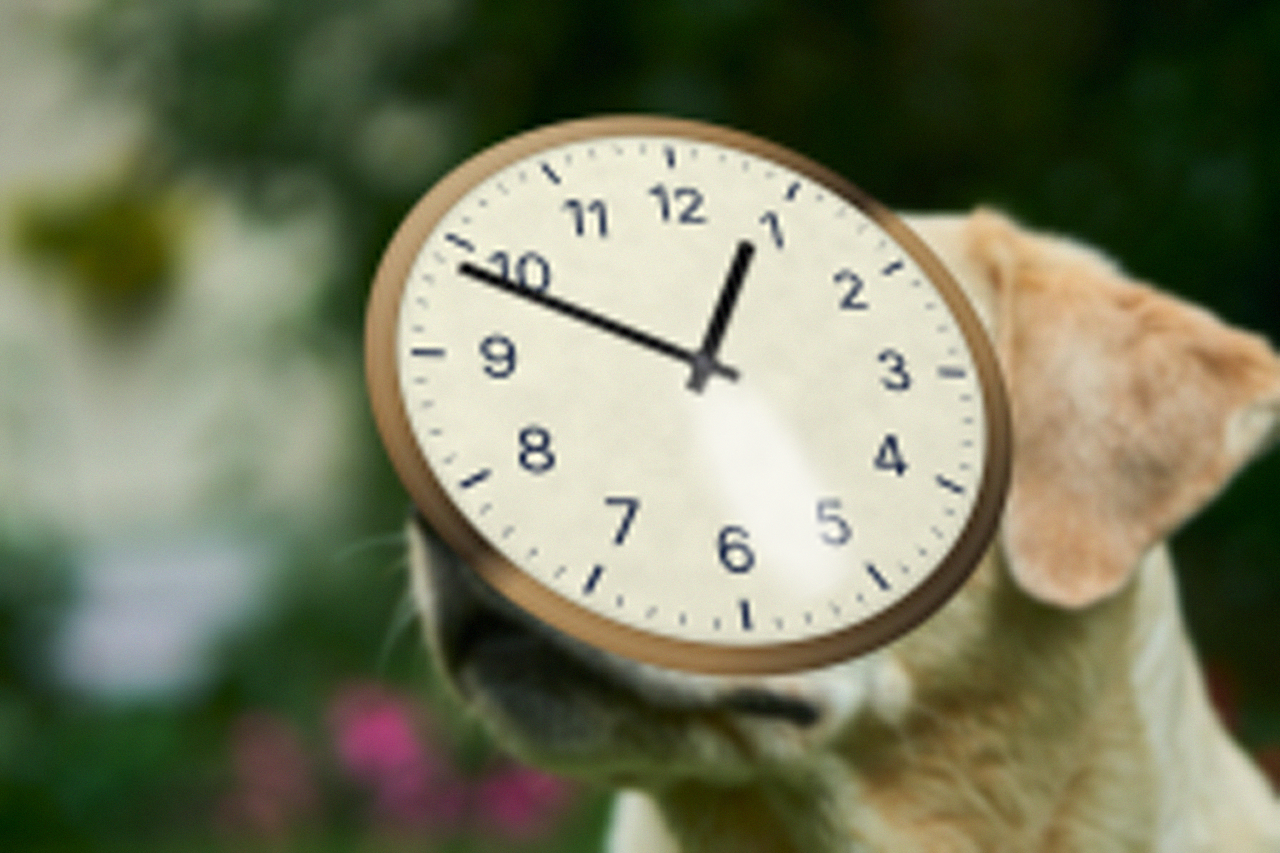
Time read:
h=12 m=49
